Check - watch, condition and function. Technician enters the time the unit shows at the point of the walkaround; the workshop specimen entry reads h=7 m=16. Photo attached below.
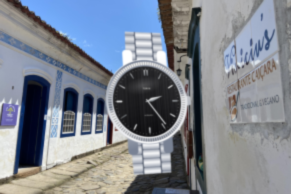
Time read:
h=2 m=24
